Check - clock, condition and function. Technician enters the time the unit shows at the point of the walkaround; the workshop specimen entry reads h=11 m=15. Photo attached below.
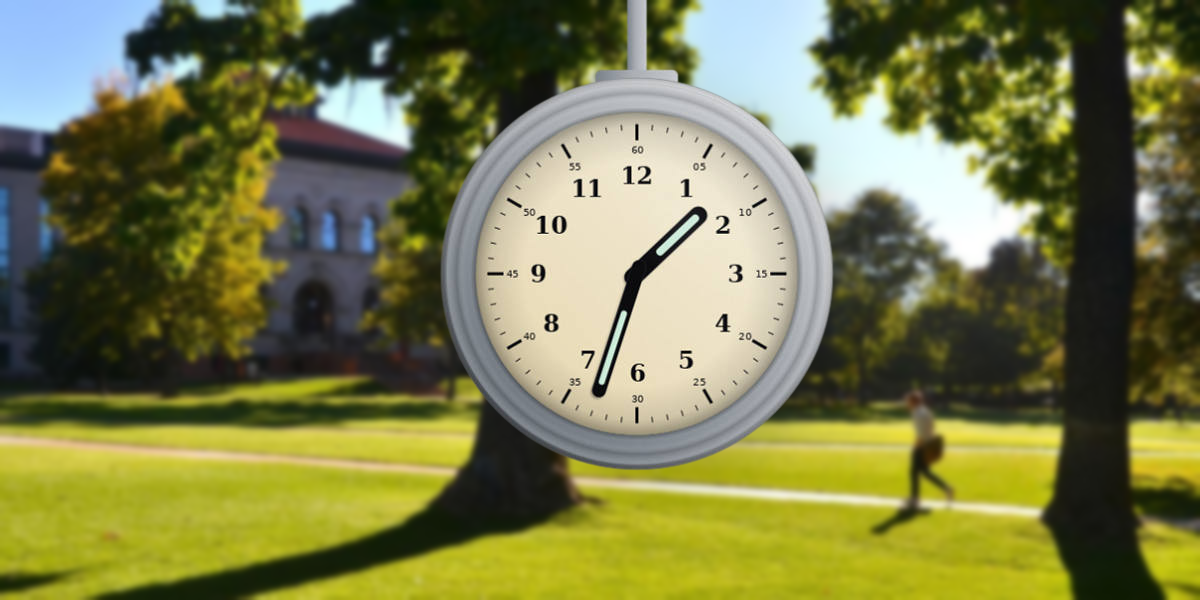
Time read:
h=1 m=33
